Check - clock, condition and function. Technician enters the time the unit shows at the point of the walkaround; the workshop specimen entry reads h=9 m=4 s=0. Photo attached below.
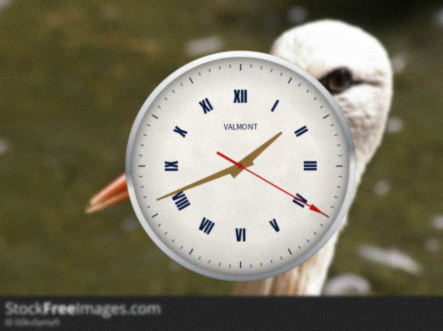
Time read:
h=1 m=41 s=20
